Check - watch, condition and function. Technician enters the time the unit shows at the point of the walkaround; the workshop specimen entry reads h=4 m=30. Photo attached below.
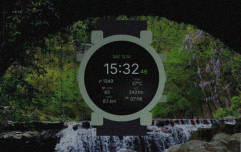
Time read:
h=15 m=32
